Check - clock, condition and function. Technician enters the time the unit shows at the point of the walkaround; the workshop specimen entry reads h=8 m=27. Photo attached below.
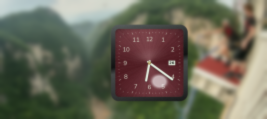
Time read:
h=6 m=21
